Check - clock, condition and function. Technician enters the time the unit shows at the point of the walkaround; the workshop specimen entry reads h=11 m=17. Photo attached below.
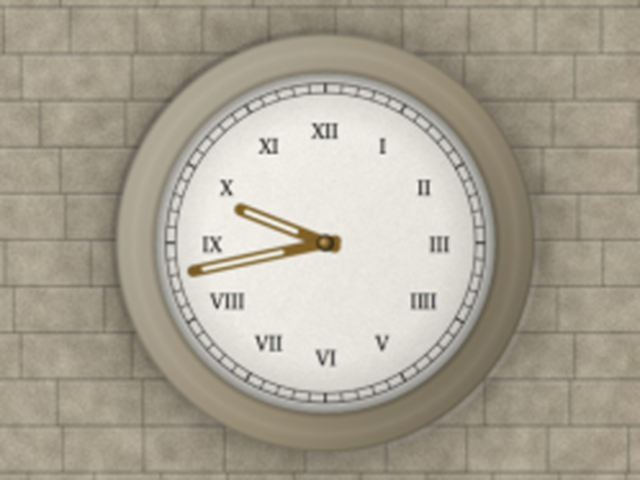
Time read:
h=9 m=43
